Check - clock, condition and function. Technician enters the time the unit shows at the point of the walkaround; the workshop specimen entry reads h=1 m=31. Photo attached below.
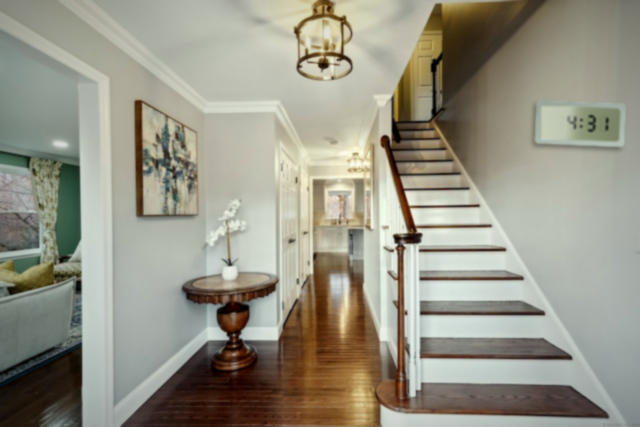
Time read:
h=4 m=31
